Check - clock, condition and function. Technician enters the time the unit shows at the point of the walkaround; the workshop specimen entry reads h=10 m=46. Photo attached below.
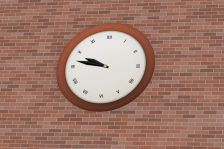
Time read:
h=9 m=47
